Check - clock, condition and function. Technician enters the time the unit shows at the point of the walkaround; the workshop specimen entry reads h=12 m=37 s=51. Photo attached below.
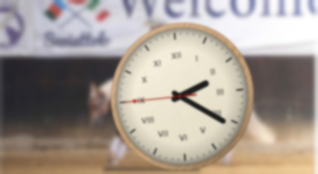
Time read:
h=2 m=20 s=45
